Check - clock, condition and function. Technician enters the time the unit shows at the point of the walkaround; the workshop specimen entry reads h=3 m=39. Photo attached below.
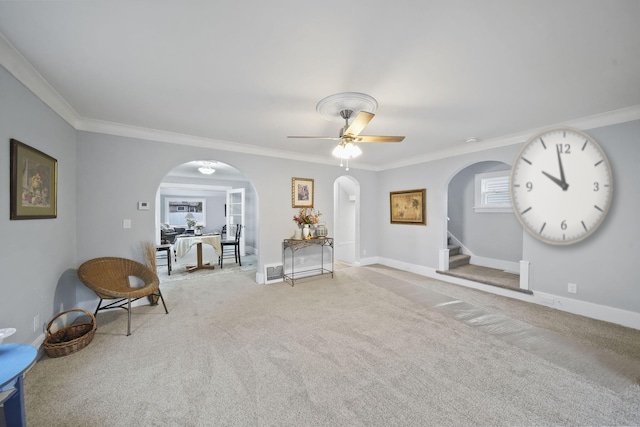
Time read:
h=9 m=58
